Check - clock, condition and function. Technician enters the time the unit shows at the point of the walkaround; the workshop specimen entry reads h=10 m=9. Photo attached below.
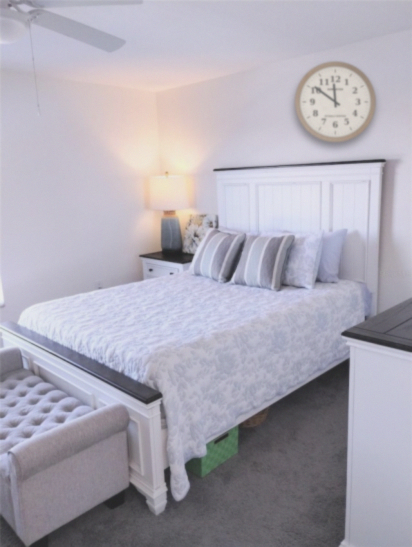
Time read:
h=11 m=51
